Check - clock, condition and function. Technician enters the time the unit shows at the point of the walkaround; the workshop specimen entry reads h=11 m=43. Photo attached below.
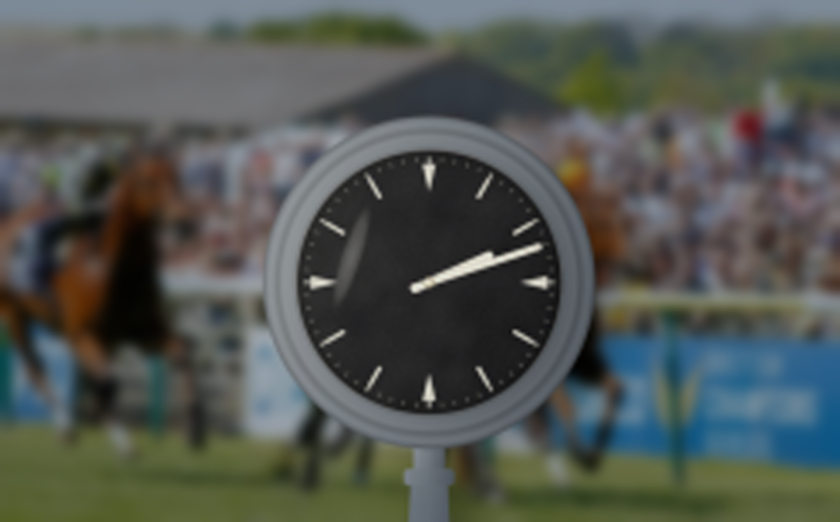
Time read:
h=2 m=12
